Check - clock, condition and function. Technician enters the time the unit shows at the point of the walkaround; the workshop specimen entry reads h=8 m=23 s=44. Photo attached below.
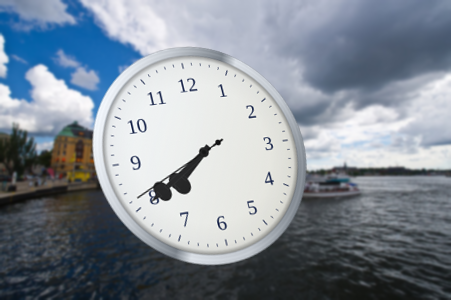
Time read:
h=7 m=39 s=41
